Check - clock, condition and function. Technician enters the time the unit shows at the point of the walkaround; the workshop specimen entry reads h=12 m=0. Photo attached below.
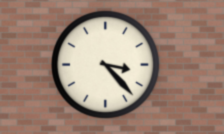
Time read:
h=3 m=23
